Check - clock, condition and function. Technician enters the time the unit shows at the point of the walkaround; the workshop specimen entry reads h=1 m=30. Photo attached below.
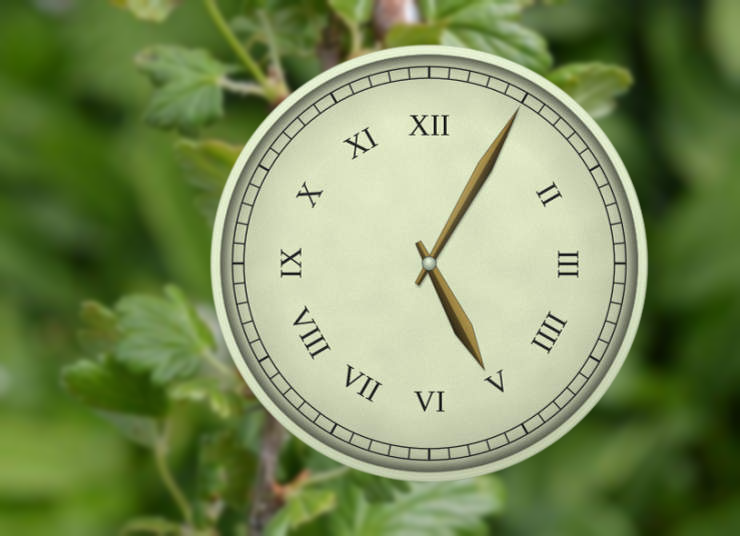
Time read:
h=5 m=5
